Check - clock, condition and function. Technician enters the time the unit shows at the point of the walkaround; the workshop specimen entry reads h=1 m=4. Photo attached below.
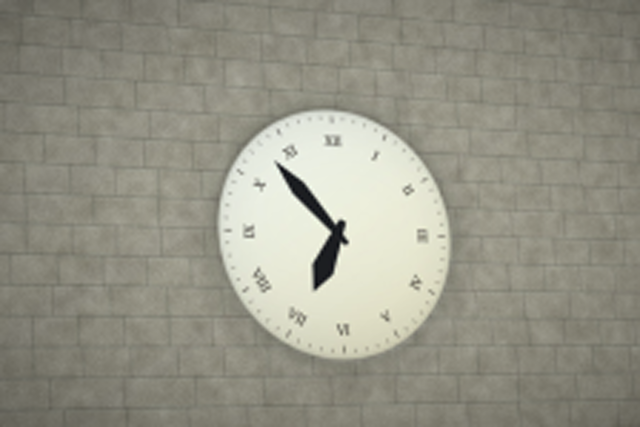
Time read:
h=6 m=53
